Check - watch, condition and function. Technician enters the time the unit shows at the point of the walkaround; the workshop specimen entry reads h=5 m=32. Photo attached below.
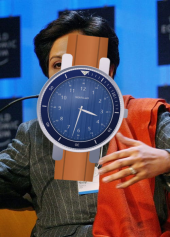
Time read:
h=3 m=32
